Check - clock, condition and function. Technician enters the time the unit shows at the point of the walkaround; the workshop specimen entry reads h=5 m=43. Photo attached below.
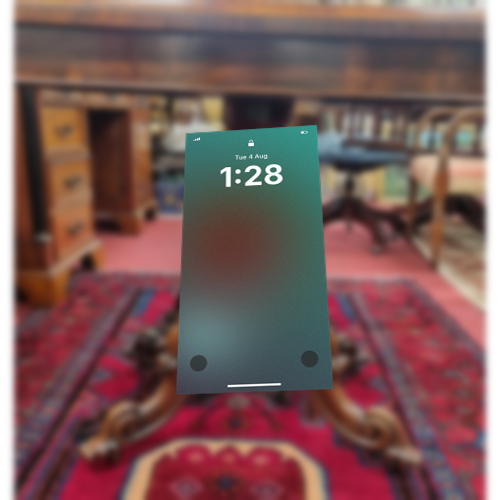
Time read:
h=1 m=28
